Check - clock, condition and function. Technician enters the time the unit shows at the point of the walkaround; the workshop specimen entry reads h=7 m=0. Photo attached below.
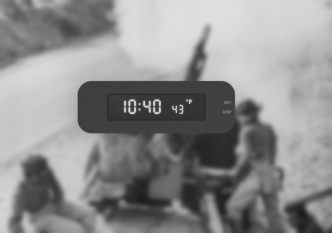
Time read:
h=10 m=40
